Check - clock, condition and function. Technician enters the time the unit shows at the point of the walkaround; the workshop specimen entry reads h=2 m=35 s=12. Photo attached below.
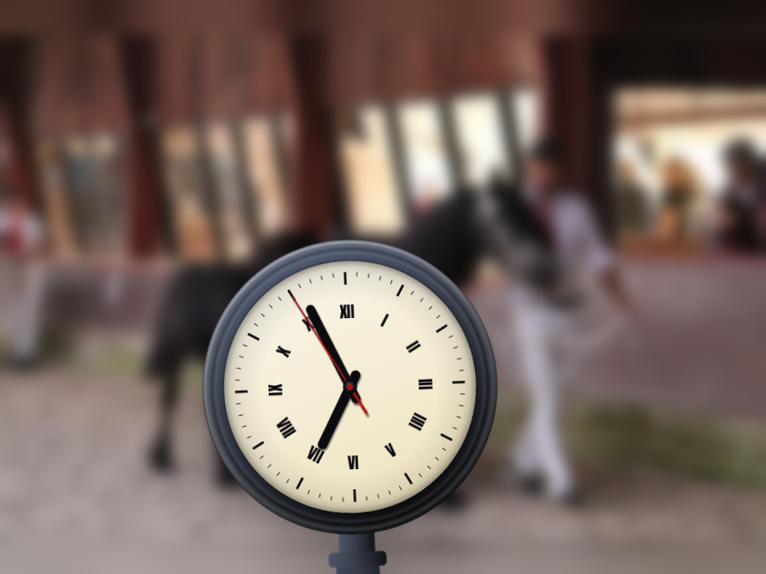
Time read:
h=6 m=55 s=55
